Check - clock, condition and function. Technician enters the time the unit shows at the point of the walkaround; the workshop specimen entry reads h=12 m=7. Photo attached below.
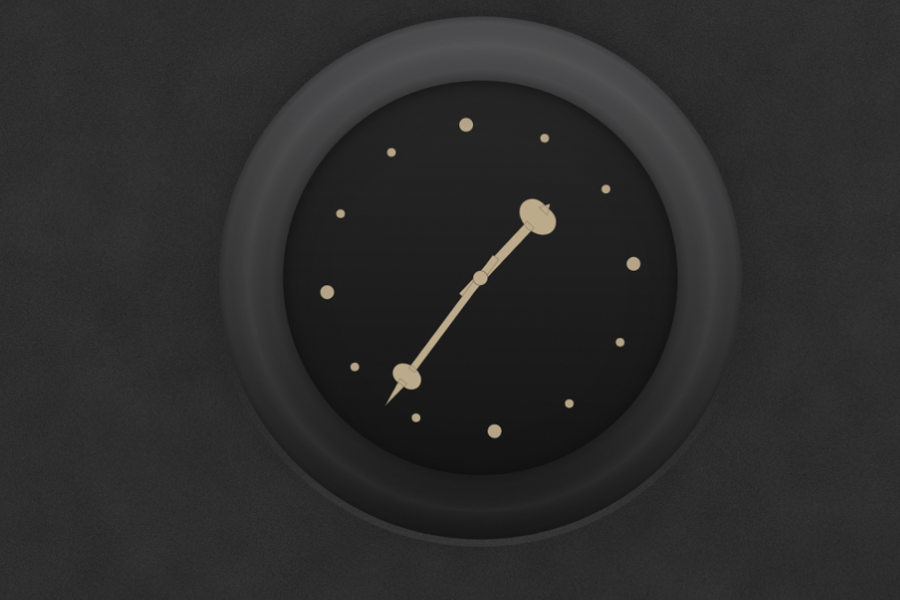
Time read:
h=1 m=37
